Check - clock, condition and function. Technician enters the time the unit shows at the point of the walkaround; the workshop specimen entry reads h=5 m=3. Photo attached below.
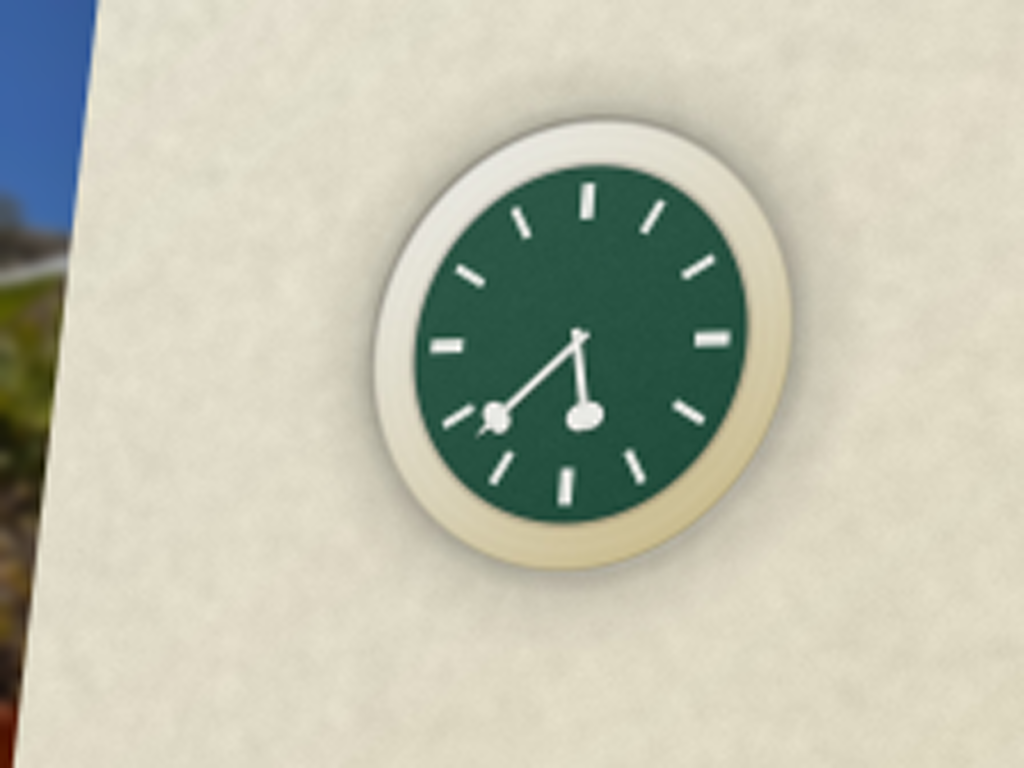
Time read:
h=5 m=38
